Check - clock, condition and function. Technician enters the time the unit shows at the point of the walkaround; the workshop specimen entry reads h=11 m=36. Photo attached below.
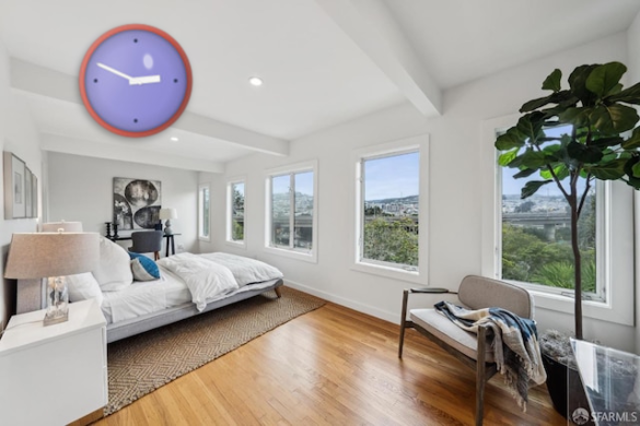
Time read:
h=2 m=49
